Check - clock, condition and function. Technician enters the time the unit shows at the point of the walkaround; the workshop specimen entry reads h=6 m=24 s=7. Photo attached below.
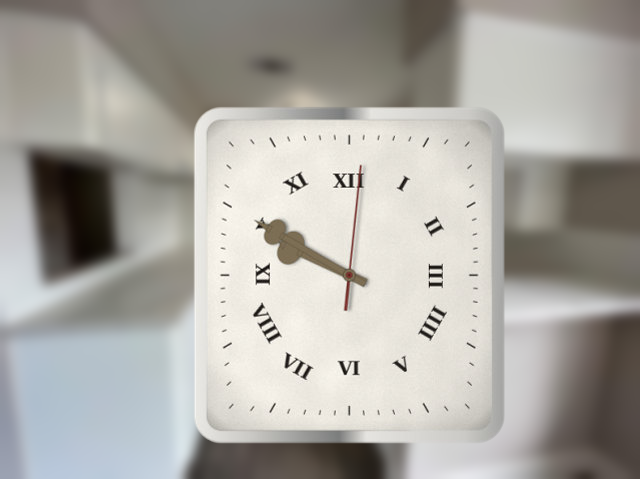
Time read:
h=9 m=50 s=1
